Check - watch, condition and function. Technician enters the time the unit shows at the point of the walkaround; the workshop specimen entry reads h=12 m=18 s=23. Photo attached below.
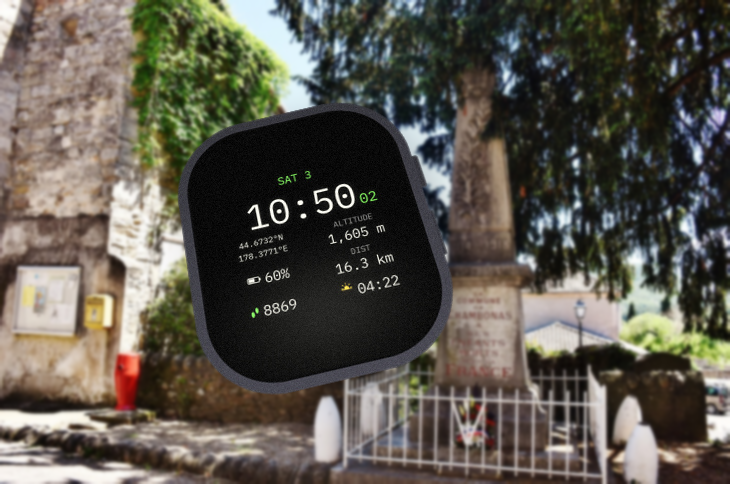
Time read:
h=10 m=50 s=2
